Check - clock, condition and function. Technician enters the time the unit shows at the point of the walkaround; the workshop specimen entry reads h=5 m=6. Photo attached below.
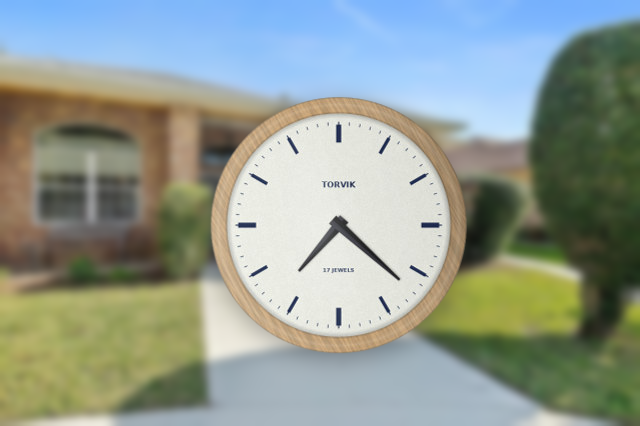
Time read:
h=7 m=22
